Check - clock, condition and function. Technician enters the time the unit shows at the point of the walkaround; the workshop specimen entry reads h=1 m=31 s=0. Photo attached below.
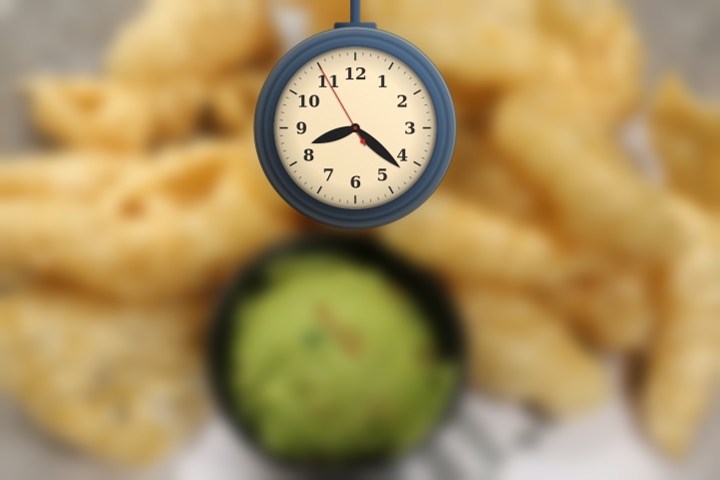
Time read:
h=8 m=21 s=55
